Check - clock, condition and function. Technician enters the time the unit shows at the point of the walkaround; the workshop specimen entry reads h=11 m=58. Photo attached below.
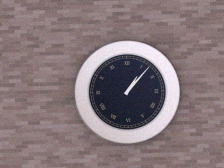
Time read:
h=1 m=7
